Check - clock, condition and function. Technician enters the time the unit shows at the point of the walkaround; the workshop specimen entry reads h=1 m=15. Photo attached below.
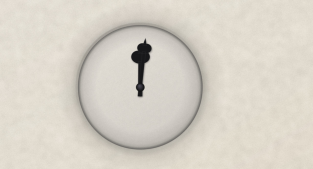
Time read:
h=12 m=1
